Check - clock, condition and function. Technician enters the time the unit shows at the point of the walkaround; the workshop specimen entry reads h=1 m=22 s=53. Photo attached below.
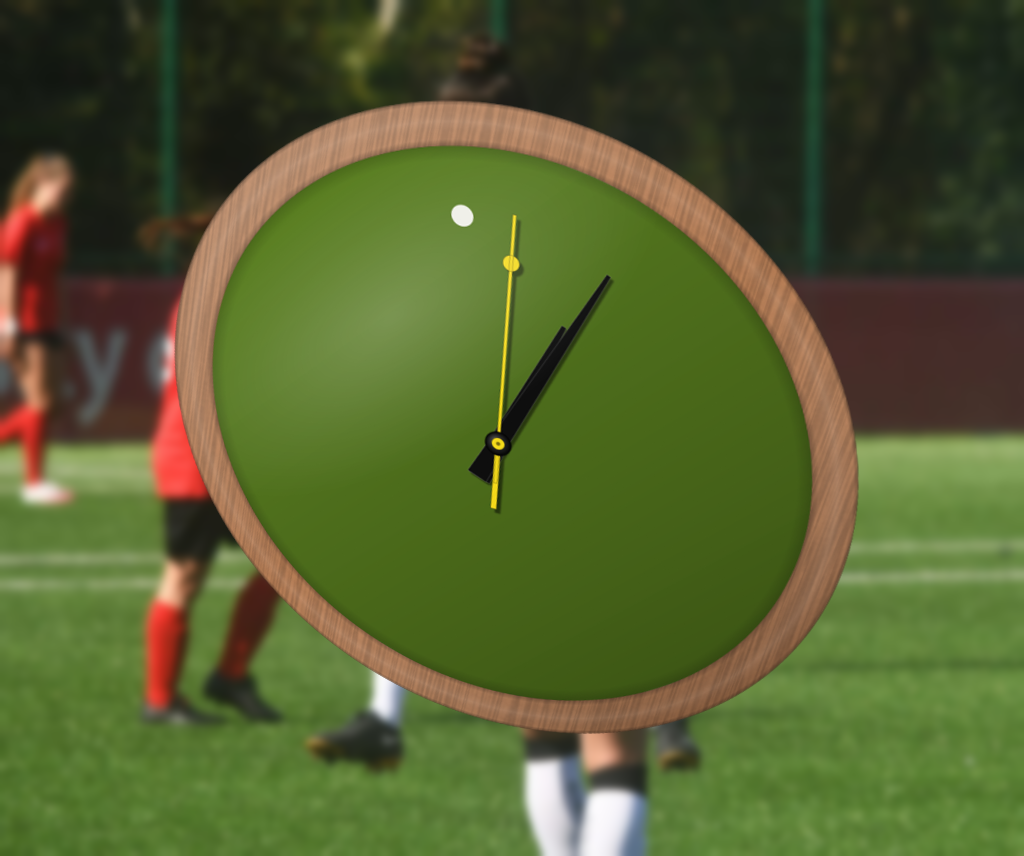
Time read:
h=1 m=6 s=2
